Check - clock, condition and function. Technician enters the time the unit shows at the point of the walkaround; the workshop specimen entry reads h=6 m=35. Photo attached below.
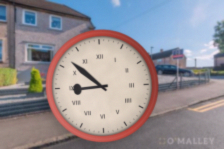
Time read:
h=8 m=52
